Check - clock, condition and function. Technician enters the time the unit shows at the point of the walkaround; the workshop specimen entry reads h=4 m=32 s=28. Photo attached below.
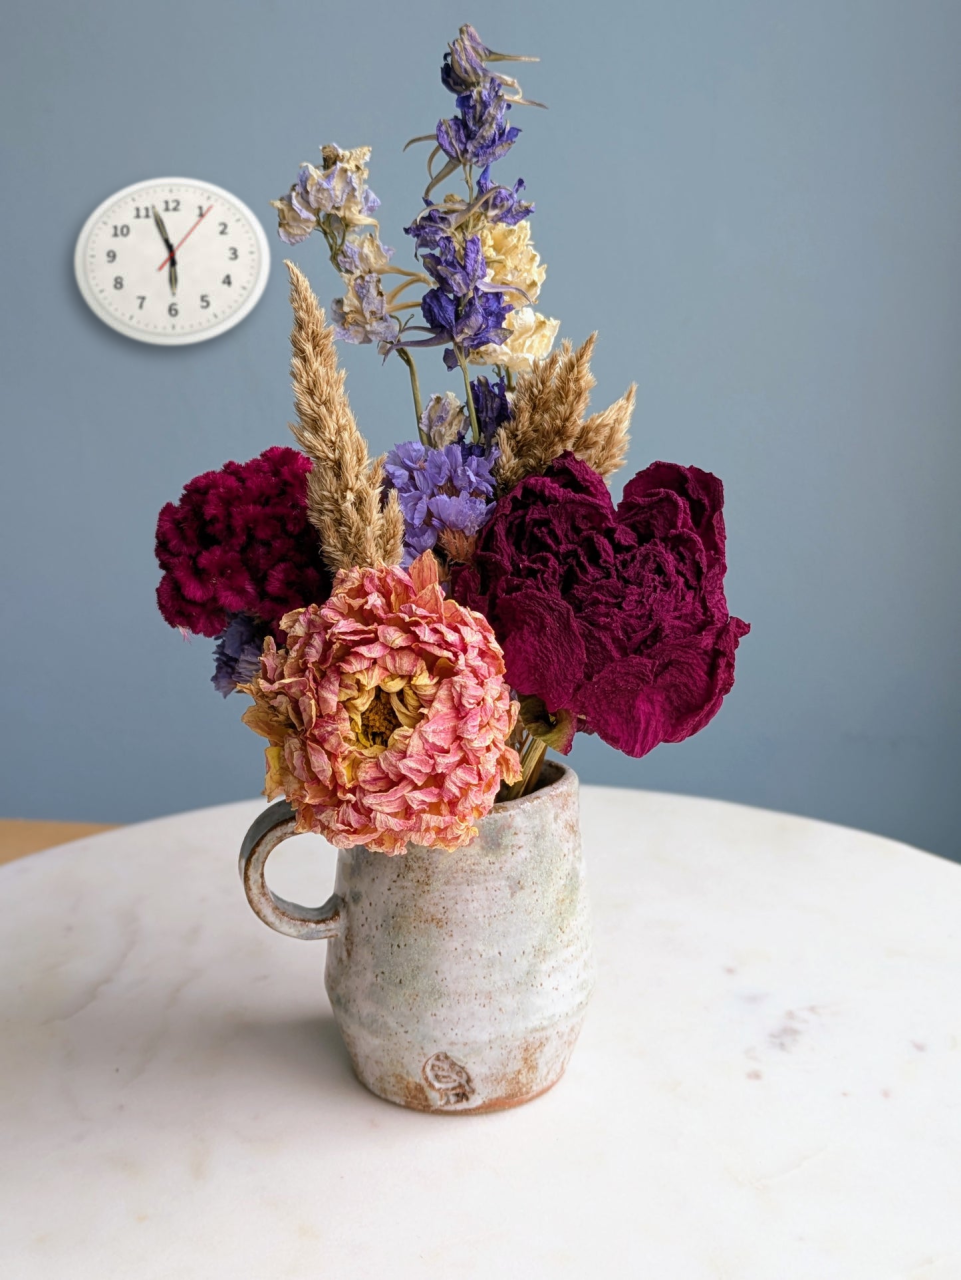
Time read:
h=5 m=57 s=6
